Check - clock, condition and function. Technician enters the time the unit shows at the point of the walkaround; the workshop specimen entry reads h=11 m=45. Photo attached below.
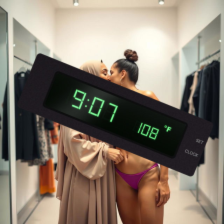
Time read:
h=9 m=7
